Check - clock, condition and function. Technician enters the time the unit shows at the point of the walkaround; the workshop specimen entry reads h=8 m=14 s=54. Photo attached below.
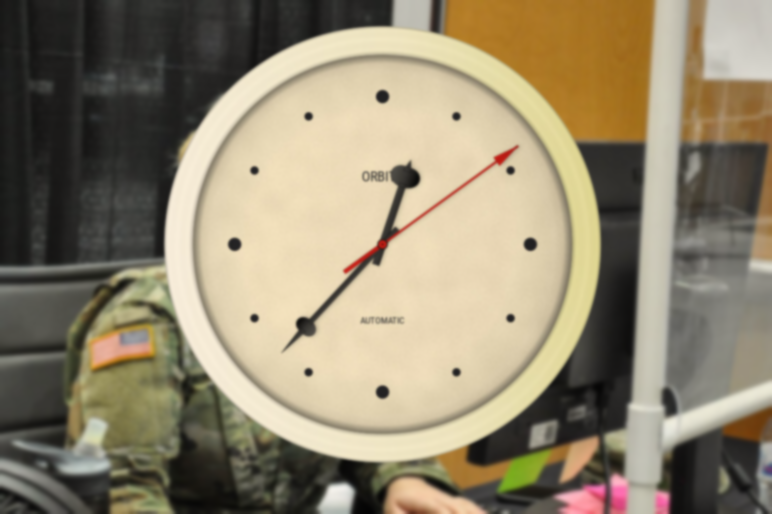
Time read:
h=12 m=37 s=9
